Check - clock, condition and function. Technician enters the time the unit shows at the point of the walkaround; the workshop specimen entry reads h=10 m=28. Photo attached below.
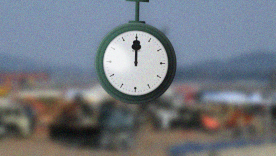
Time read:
h=12 m=0
